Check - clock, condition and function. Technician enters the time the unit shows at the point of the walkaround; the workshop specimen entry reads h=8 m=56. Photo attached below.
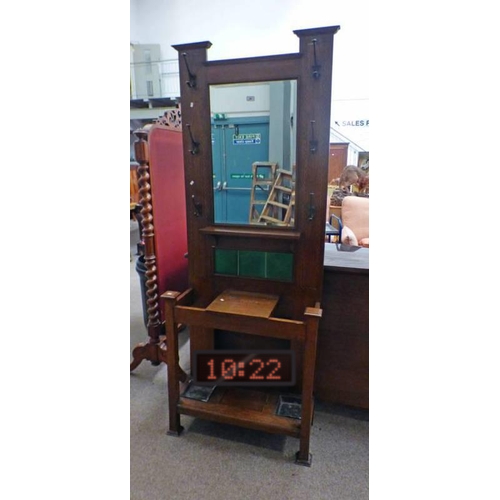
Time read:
h=10 m=22
